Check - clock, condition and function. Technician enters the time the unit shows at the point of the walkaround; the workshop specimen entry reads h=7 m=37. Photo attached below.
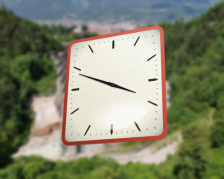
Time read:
h=3 m=49
